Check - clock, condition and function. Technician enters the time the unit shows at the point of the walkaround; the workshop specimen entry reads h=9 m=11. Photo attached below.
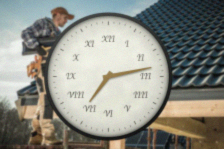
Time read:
h=7 m=13
